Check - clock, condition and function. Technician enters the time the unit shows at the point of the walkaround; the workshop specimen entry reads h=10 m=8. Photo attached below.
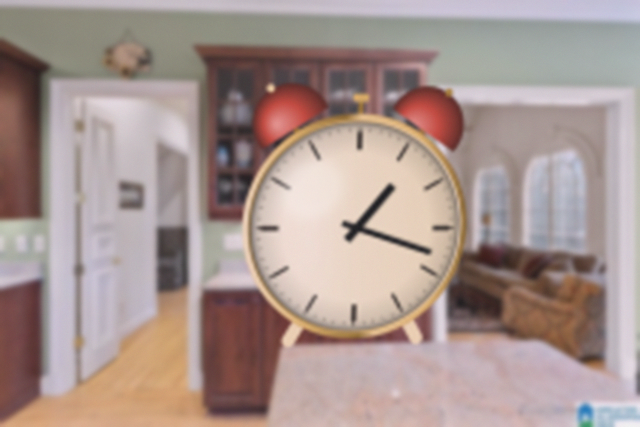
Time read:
h=1 m=18
